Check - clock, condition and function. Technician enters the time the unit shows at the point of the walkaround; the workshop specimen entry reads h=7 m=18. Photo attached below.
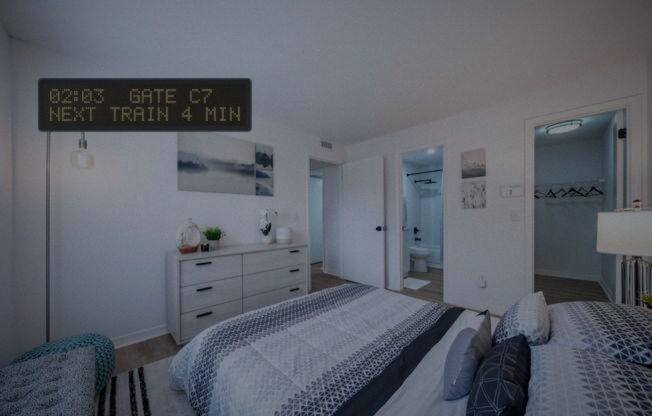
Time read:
h=2 m=3
